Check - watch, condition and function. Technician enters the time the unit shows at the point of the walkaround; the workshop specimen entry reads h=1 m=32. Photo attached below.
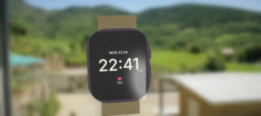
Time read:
h=22 m=41
